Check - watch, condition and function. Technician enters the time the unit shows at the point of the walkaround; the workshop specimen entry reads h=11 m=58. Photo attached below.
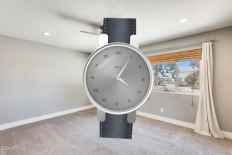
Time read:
h=4 m=5
